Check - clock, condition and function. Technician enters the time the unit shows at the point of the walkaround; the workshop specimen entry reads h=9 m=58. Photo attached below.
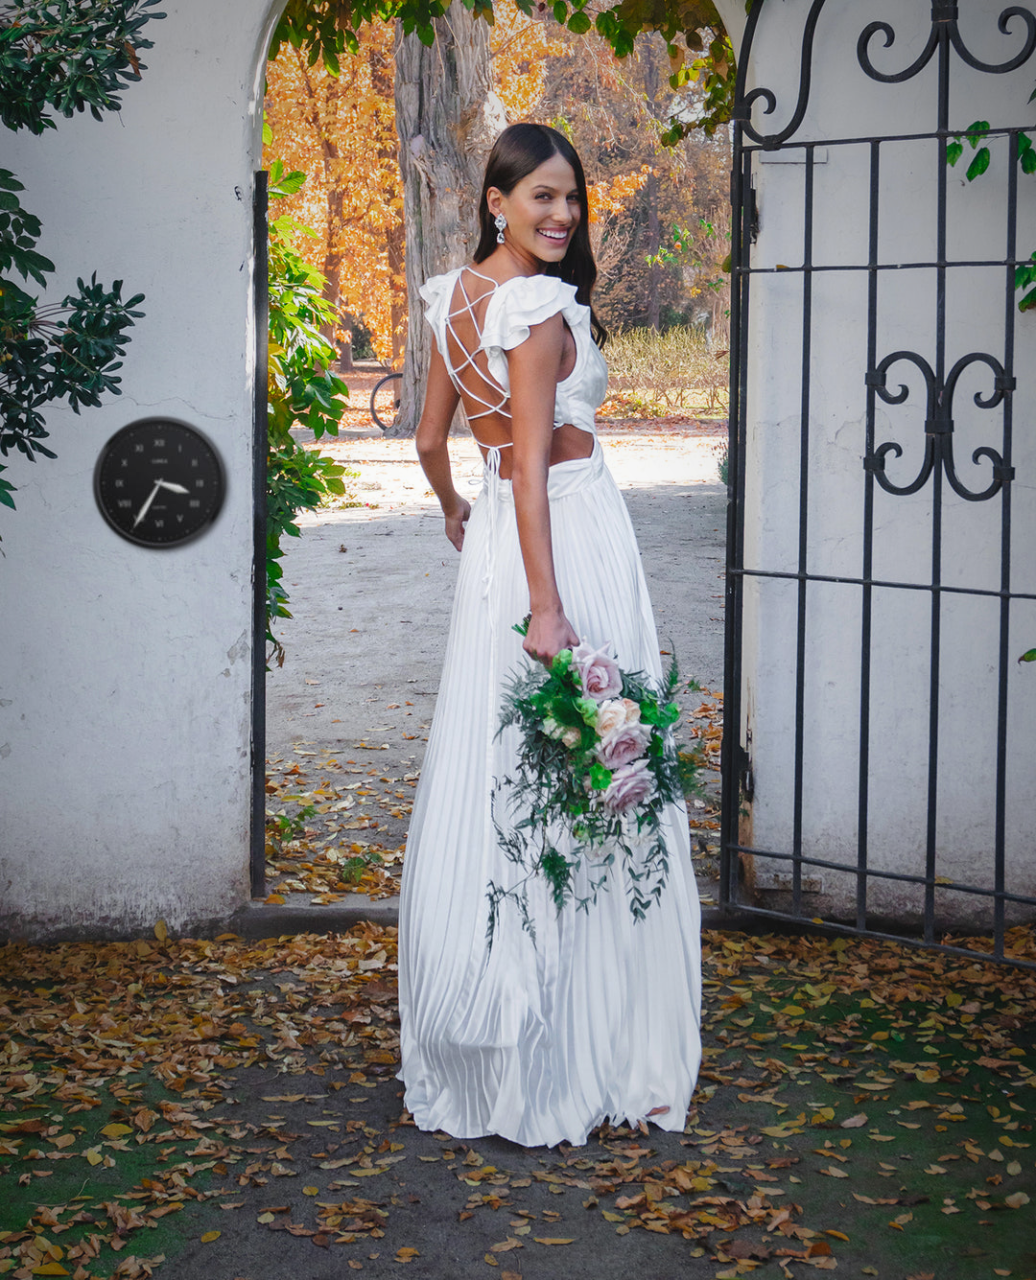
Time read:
h=3 m=35
